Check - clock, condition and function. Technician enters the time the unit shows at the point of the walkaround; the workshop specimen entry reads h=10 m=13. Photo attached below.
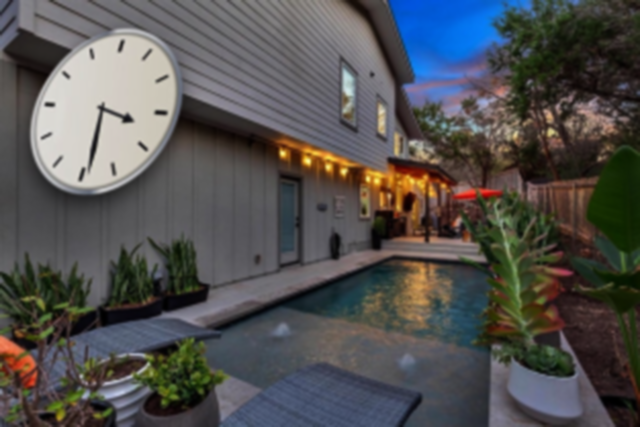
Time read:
h=3 m=29
